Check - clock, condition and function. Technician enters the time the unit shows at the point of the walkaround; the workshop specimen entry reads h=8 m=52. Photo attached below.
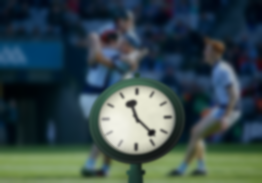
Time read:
h=11 m=23
